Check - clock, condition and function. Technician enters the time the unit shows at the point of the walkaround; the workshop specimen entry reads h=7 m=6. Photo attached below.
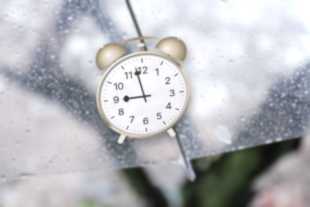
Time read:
h=8 m=58
